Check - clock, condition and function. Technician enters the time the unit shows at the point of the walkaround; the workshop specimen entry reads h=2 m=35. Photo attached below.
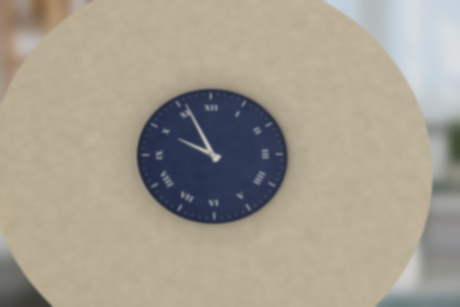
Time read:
h=9 m=56
